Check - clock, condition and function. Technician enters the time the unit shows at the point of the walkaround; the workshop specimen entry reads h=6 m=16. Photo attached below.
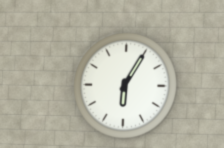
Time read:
h=6 m=5
